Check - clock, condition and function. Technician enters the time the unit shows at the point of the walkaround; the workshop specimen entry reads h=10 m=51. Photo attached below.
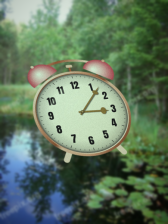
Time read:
h=3 m=7
